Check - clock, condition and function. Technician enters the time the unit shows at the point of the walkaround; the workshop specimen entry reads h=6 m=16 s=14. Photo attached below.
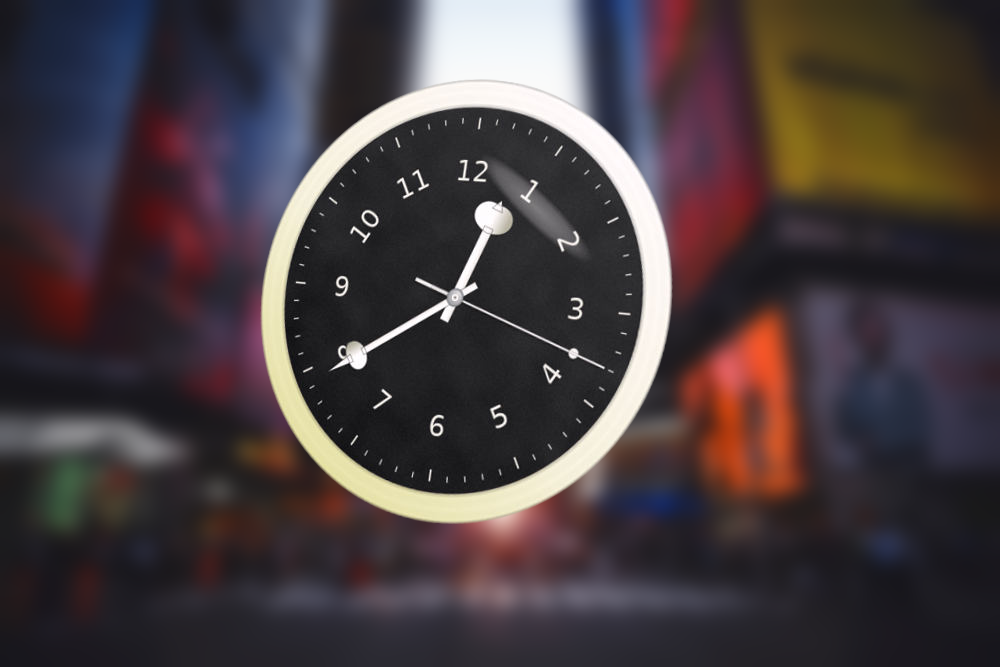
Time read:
h=12 m=39 s=18
